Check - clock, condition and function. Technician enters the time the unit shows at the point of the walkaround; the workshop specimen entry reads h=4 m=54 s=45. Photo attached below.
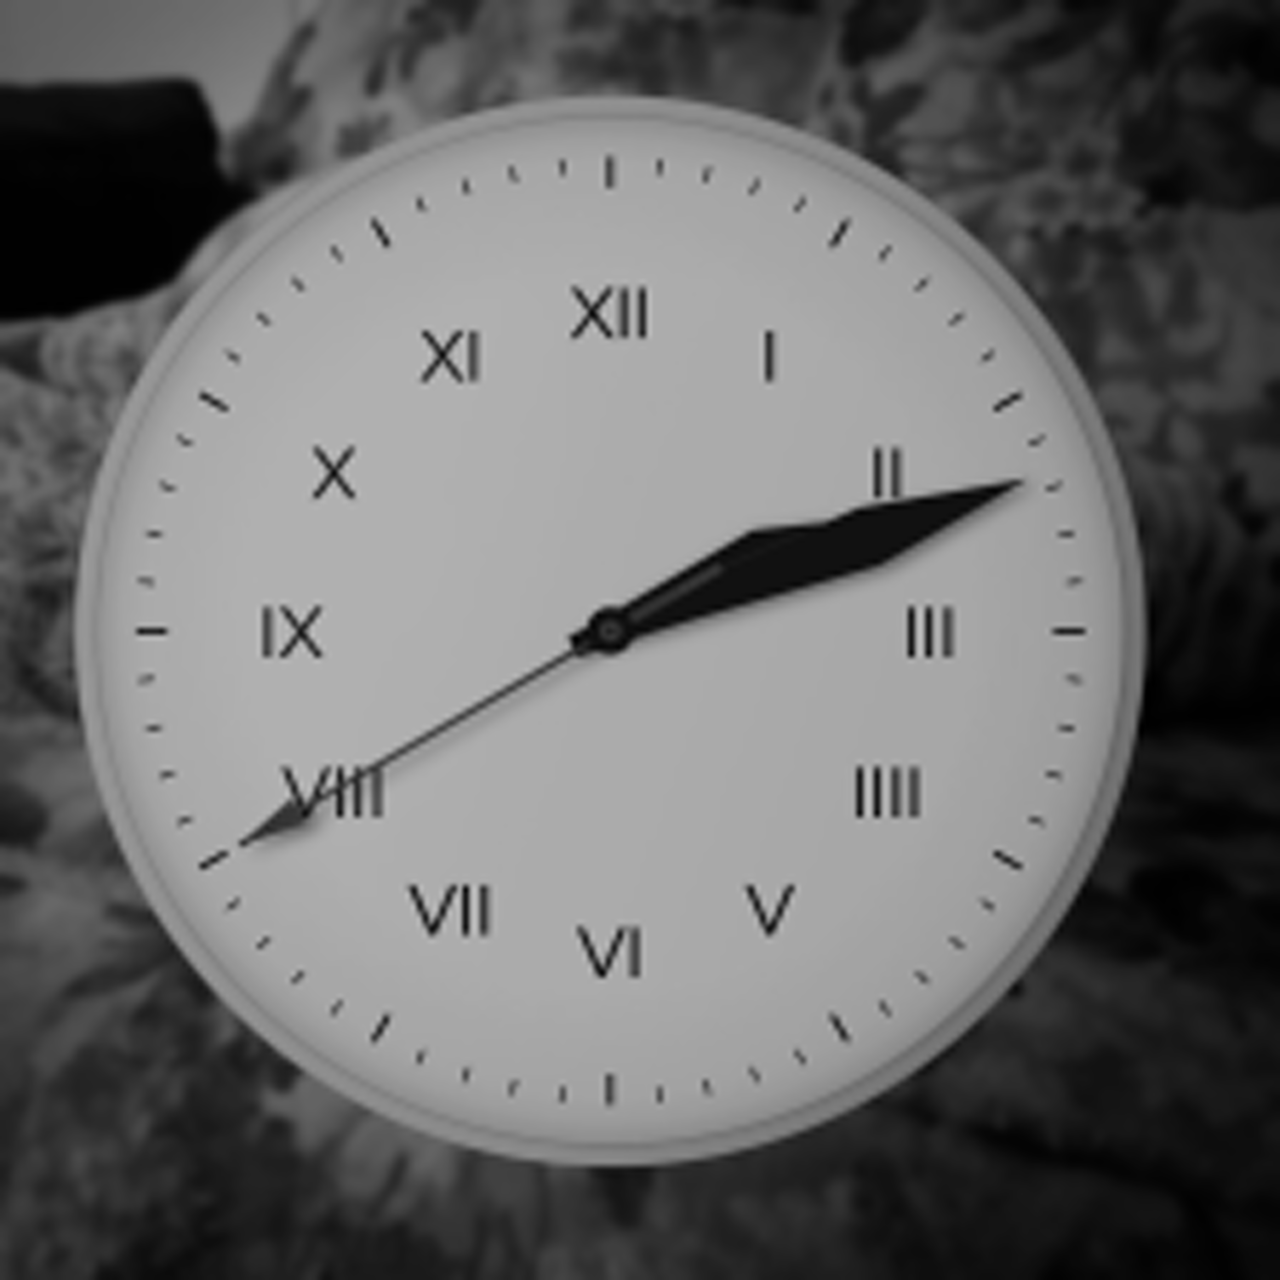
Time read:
h=2 m=11 s=40
